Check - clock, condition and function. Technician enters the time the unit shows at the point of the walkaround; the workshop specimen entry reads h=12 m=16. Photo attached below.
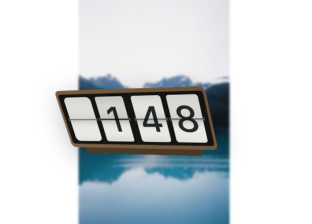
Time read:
h=1 m=48
